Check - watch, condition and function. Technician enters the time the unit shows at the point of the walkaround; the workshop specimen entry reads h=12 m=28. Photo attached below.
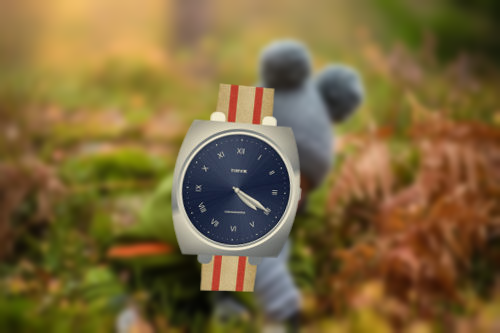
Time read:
h=4 m=20
